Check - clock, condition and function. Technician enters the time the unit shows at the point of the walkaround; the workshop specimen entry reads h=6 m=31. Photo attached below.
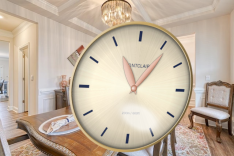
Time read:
h=11 m=6
